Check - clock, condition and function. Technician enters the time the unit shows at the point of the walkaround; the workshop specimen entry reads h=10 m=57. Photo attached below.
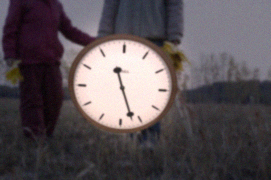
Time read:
h=11 m=27
